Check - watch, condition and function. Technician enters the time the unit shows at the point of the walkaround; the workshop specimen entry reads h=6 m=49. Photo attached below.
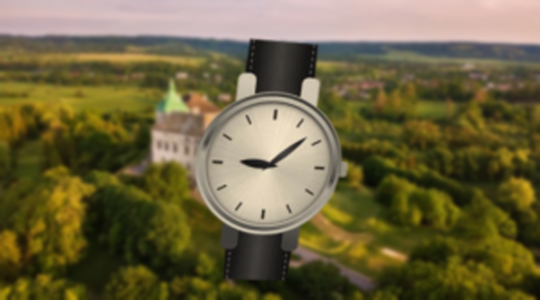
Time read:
h=9 m=8
